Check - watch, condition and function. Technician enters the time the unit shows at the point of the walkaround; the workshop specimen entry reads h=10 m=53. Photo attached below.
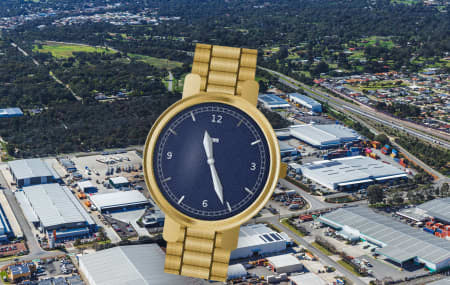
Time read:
h=11 m=26
